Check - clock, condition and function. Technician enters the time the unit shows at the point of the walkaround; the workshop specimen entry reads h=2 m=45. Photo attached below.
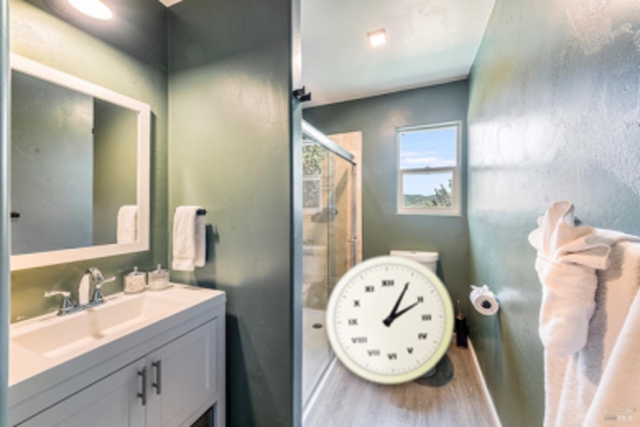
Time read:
h=2 m=5
